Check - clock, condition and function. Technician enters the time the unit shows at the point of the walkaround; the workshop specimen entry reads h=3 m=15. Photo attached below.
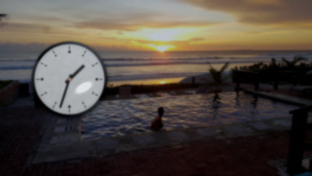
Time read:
h=1 m=33
